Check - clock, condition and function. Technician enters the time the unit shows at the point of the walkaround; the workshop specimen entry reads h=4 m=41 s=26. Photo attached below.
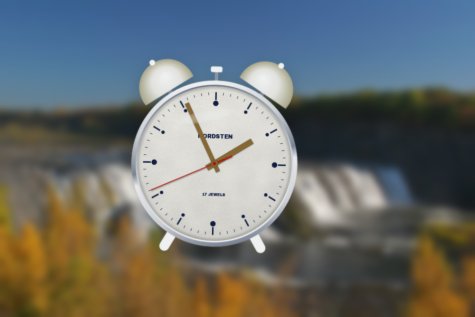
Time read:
h=1 m=55 s=41
